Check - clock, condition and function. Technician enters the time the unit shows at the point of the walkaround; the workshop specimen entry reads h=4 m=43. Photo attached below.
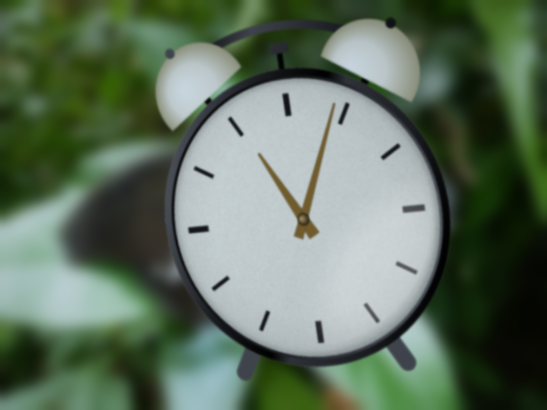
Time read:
h=11 m=4
